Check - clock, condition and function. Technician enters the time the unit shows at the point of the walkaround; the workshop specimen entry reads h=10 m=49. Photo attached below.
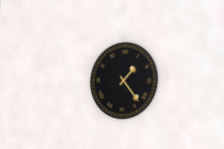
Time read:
h=1 m=23
